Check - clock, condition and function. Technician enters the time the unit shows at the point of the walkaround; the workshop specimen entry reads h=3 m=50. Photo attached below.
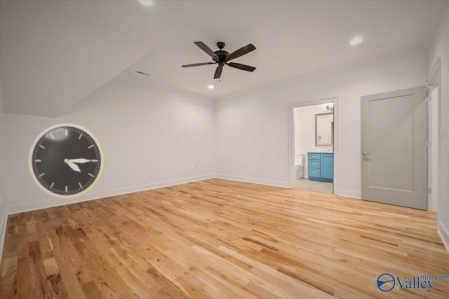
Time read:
h=4 m=15
